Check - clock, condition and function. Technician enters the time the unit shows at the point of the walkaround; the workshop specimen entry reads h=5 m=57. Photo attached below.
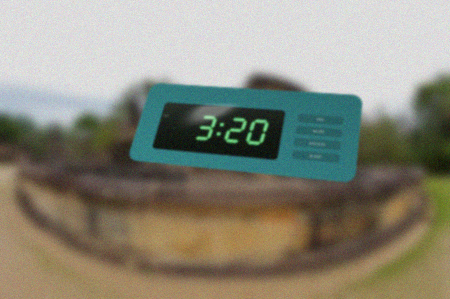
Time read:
h=3 m=20
